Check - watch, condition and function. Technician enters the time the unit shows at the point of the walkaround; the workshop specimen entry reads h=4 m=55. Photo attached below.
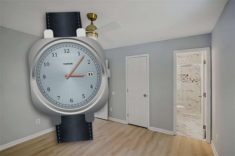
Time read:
h=3 m=7
